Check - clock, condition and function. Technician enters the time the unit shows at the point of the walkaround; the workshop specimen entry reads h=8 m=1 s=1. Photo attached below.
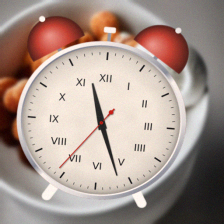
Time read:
h=11 m=26 s=36
